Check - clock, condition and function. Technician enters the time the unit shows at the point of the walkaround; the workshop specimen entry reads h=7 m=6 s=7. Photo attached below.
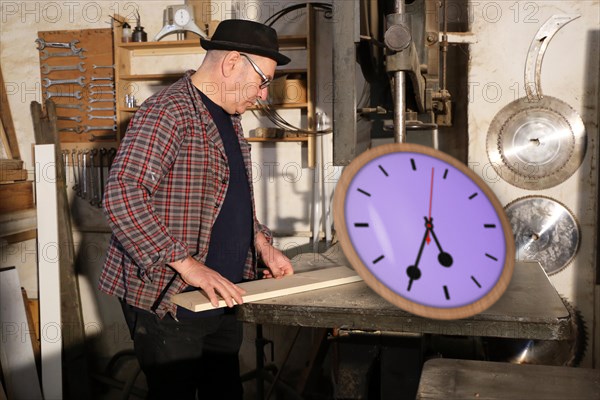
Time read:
h=5 m=35 s=3
